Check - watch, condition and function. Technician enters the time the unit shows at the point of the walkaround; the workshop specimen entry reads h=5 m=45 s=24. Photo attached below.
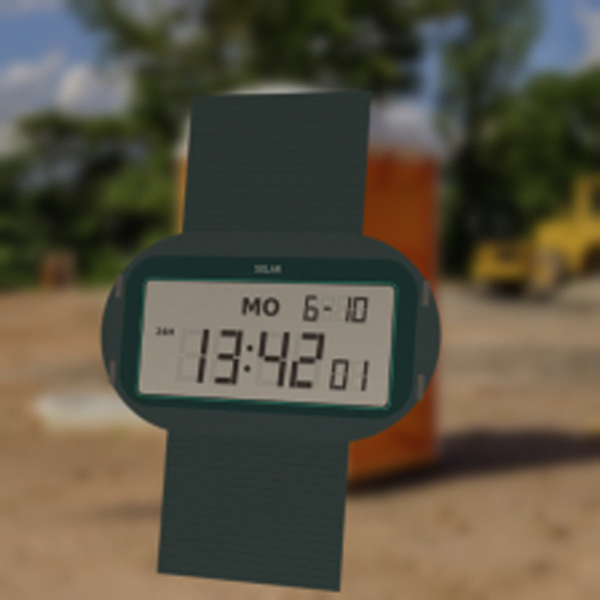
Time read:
h=13 m=42 s=1
